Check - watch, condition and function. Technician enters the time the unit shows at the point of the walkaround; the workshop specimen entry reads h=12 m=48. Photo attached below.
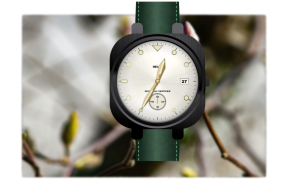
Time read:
h=12 m=35
